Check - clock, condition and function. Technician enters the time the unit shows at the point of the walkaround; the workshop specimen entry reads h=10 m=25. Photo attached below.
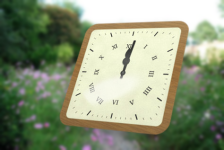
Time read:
h=12 m=1
